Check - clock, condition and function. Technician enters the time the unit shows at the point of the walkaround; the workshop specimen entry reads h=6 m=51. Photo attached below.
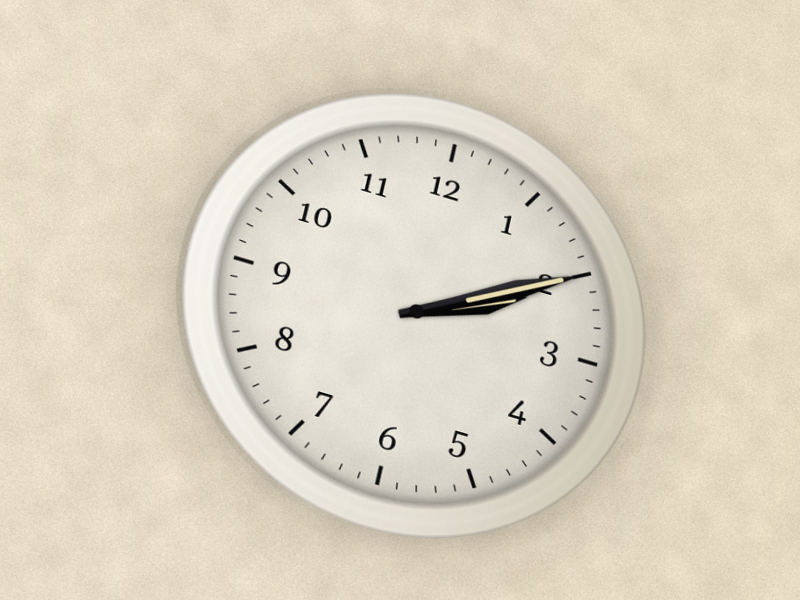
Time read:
h=2 m=10
